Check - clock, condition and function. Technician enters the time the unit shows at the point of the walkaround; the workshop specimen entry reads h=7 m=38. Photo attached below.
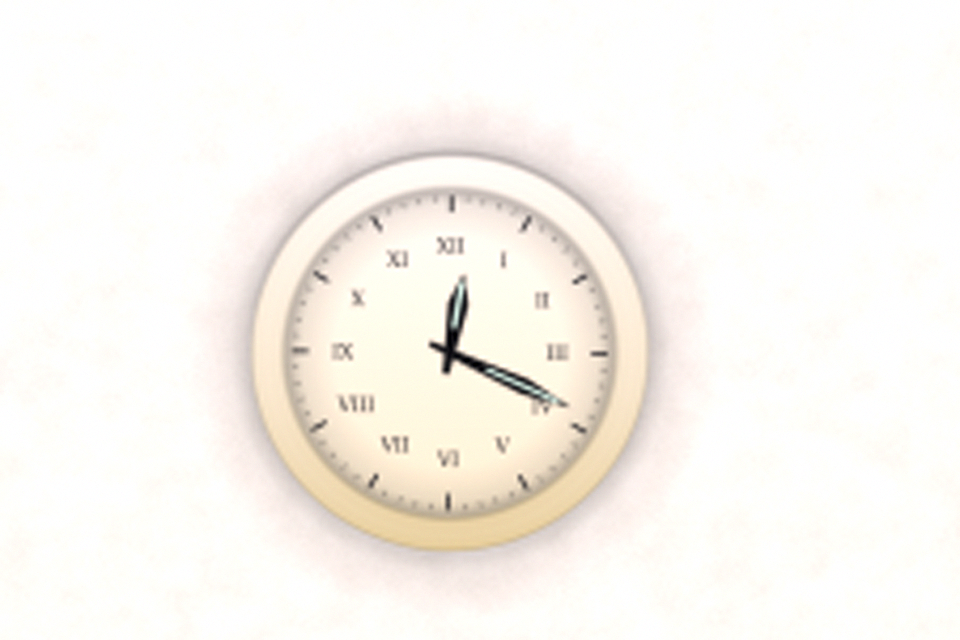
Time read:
h=12 m=19
